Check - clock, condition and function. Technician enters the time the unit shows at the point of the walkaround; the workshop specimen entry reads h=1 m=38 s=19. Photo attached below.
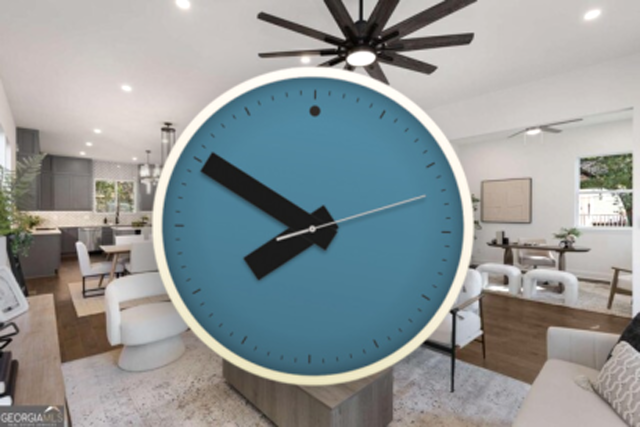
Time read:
h=7 m=50 s=12
